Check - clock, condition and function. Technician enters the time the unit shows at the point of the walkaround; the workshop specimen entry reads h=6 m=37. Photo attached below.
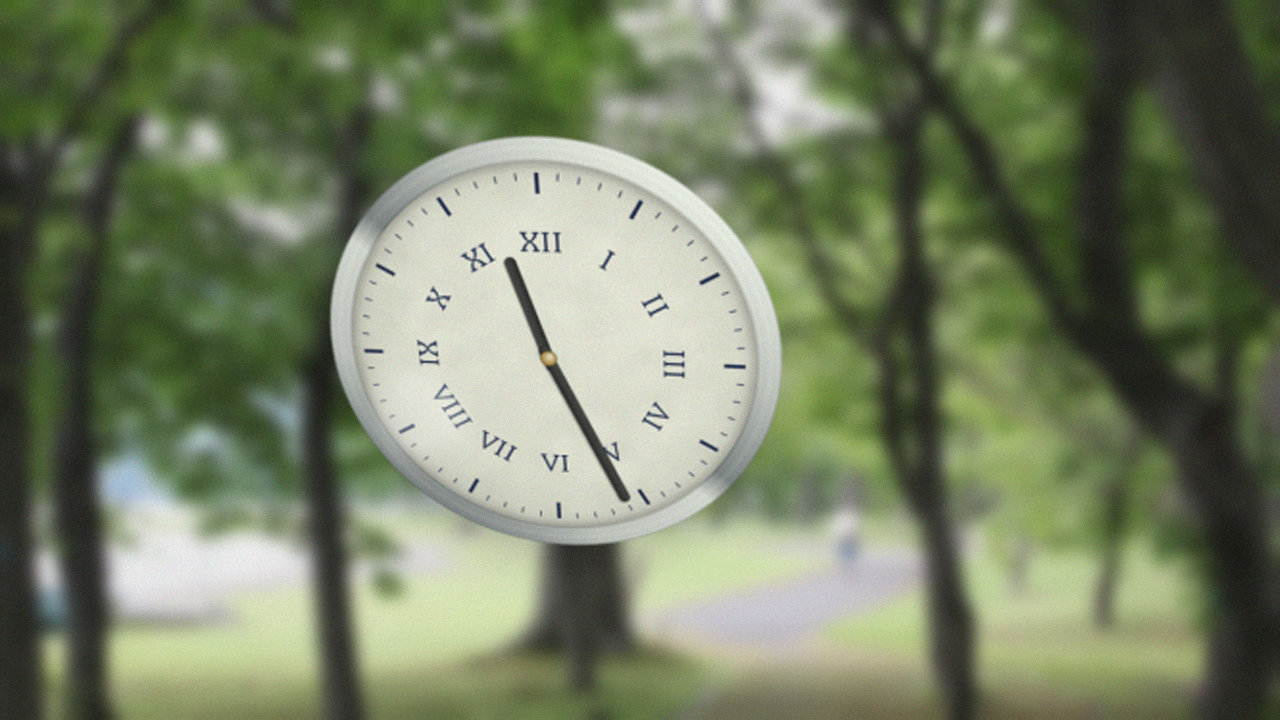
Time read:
h=11 m=26
